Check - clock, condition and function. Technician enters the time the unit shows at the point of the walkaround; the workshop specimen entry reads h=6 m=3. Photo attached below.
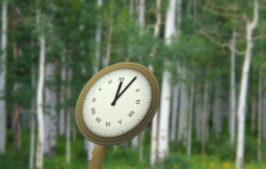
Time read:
h=12 m=5
